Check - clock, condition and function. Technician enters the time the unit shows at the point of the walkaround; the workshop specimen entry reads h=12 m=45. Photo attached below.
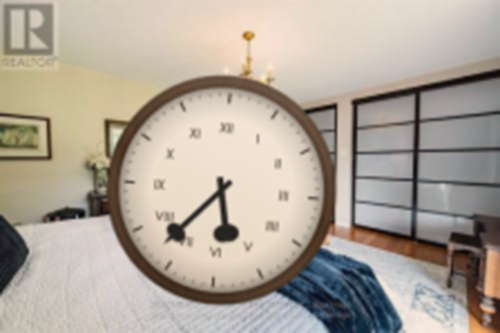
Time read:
h=5 m=37
